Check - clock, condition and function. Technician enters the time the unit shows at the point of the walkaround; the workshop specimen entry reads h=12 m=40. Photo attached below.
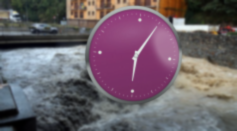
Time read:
h=6 m=5
